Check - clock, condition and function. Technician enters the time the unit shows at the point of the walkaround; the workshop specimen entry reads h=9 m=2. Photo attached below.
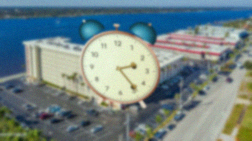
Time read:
h=2 m=24
